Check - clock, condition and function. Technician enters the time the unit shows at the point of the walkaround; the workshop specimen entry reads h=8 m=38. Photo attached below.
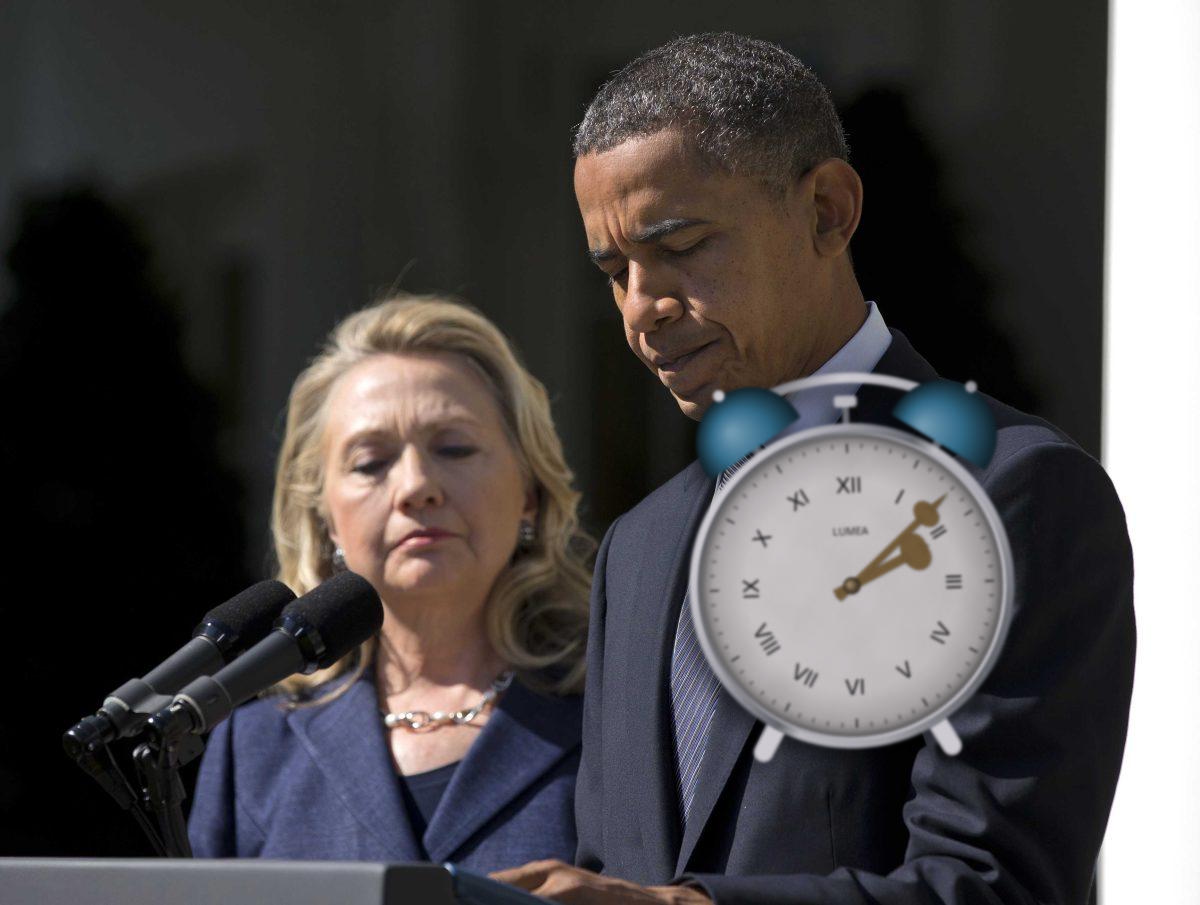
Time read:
h=2 m=8
